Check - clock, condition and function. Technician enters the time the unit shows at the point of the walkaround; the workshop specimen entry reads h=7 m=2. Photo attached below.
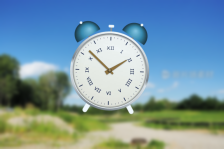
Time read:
h=1 m=52
